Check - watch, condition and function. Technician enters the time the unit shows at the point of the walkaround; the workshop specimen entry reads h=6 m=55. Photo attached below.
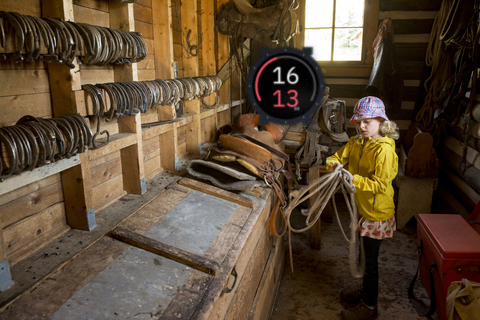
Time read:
h=16 m=13
